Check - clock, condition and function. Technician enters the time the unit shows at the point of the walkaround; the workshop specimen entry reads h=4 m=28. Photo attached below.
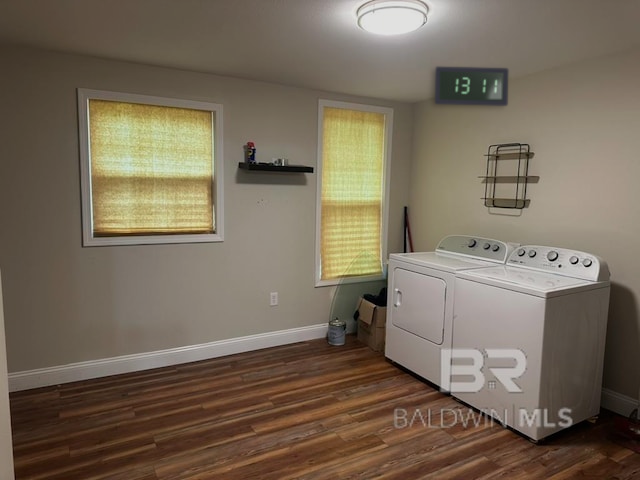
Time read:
h=13 m=11
